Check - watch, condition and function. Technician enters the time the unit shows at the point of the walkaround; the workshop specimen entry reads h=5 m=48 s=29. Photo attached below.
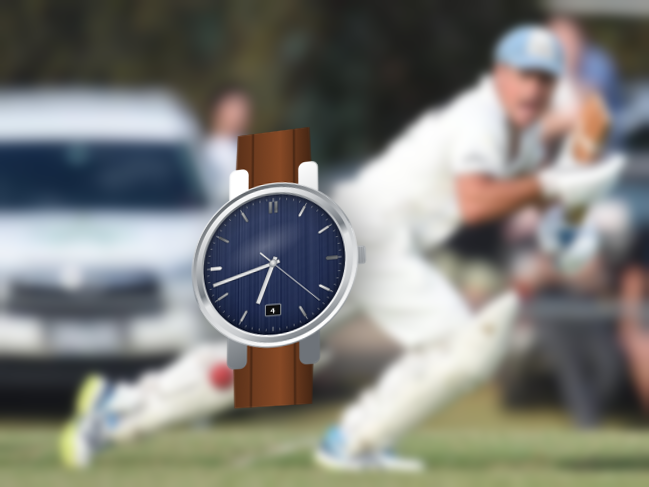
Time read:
h=6 m=42 s=22
